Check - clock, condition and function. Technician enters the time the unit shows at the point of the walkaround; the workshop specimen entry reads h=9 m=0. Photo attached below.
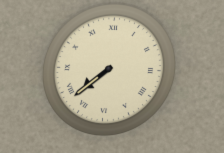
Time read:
h=7 m=38
